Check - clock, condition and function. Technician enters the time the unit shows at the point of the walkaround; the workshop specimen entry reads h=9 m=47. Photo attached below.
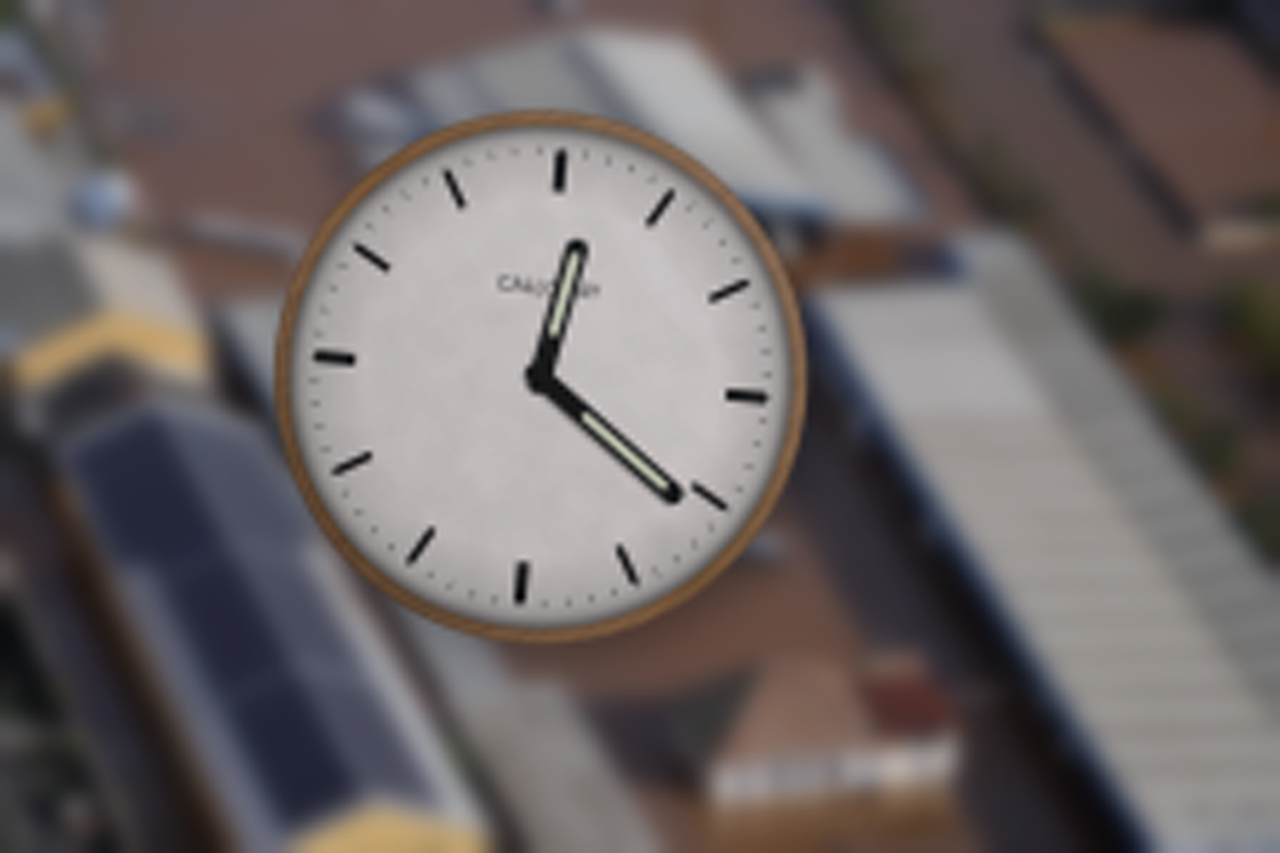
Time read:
h=12 m=21
